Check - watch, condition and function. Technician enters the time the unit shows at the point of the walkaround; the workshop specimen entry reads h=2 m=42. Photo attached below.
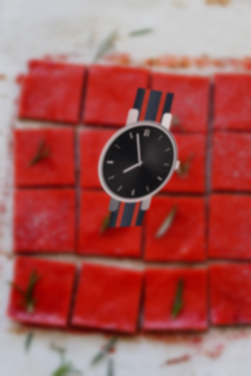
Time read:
h=7 m=57
